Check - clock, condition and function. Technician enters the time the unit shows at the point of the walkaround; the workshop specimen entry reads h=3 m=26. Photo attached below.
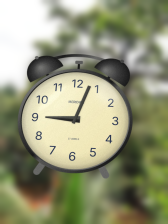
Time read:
h=9 m=3
